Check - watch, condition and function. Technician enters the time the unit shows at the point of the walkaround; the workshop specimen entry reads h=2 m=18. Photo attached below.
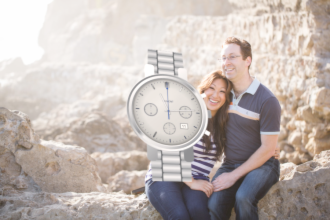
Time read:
h=11 m=14
